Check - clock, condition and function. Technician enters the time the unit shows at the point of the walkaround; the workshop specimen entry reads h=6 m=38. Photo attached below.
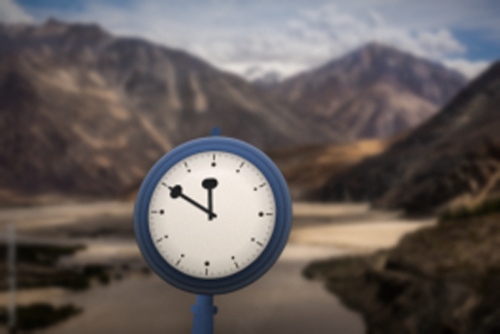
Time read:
h=11 m=50
